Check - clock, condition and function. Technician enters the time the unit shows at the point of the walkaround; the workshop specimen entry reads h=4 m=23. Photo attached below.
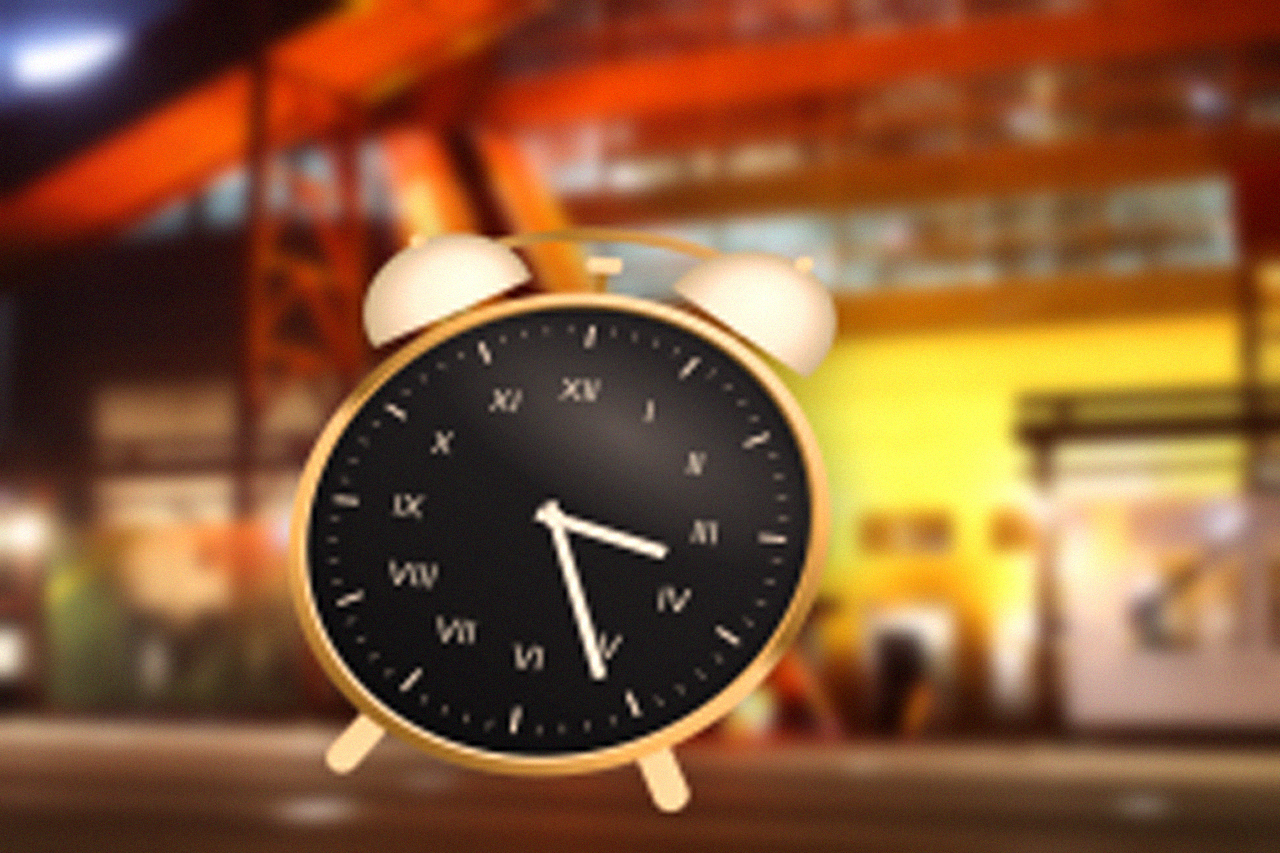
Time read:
h=3 m=26
